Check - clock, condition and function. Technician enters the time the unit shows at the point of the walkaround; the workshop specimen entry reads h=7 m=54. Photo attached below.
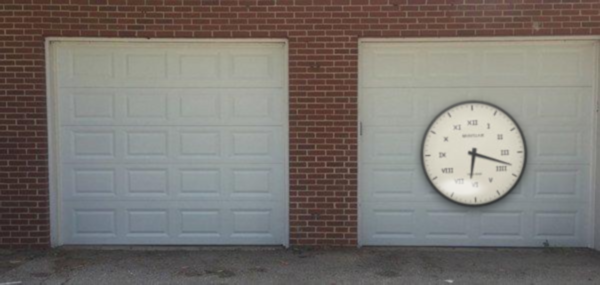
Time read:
h=6 m=18
